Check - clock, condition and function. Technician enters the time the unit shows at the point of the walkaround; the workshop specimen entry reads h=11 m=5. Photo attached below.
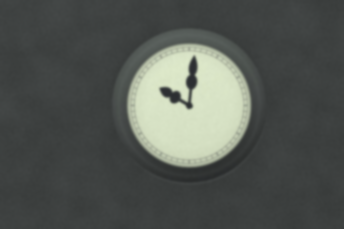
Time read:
h=10 m=1
